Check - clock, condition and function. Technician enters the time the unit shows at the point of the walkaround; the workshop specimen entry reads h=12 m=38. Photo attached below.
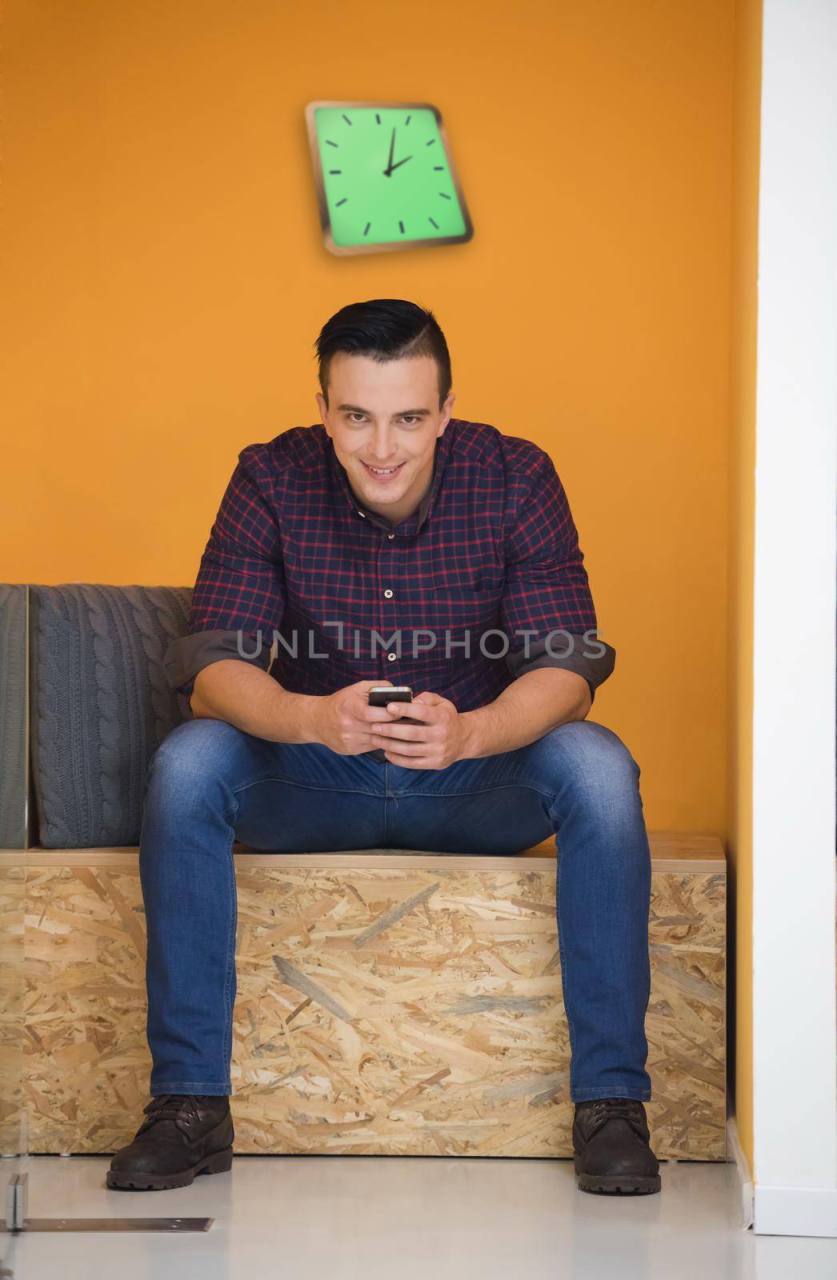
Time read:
h=2 m=3
